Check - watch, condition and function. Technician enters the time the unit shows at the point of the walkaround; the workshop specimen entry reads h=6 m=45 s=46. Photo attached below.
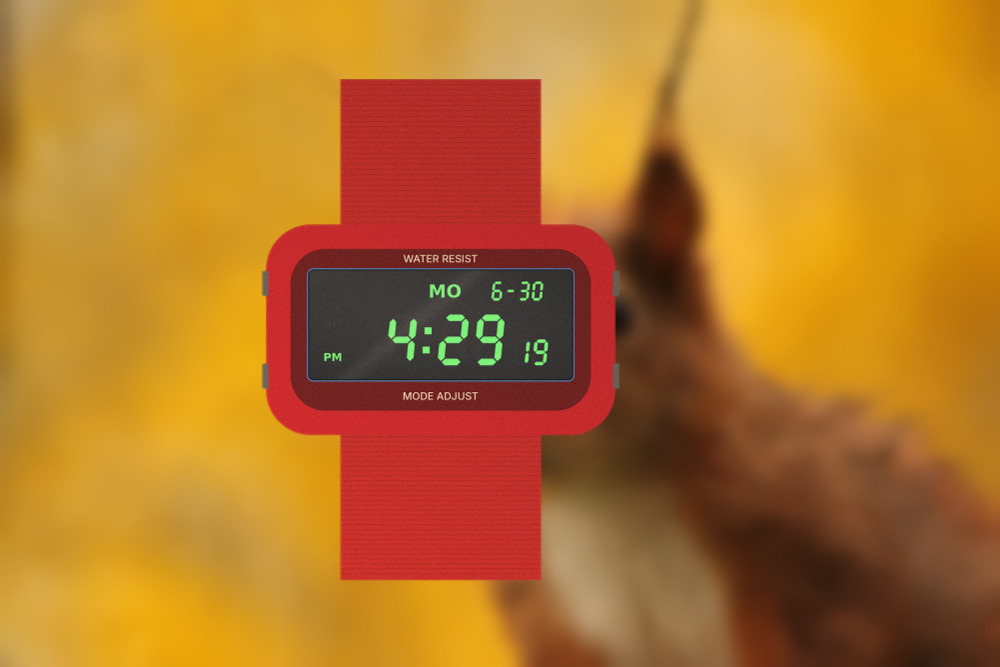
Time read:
h=4 m=29 s=19
